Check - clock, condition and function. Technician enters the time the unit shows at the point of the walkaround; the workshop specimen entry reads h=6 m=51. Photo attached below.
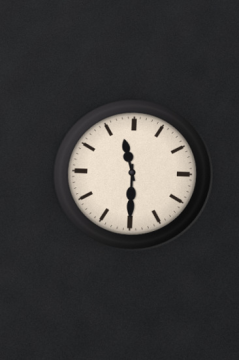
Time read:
h=11 m=30
